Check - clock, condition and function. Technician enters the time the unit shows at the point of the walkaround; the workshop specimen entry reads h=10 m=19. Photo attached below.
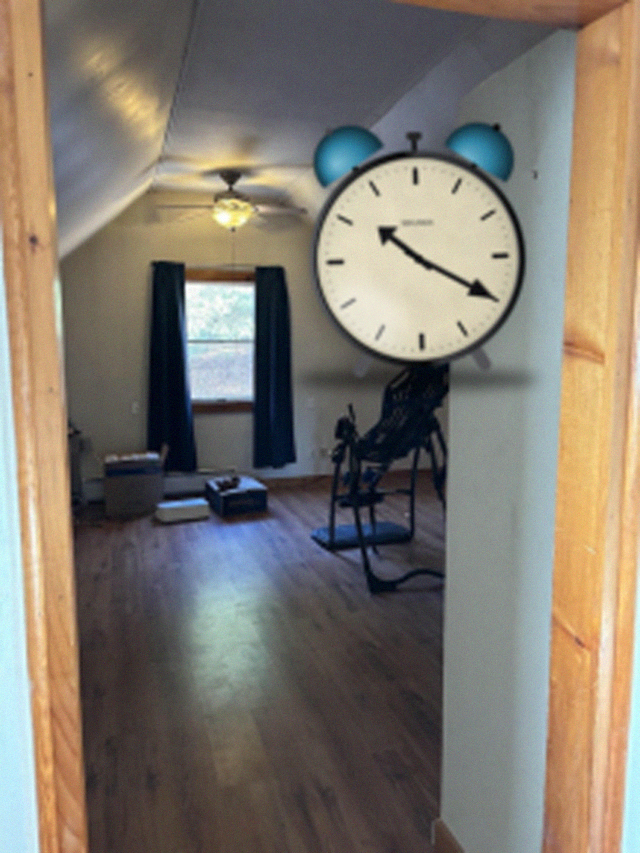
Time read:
h=10 m=20
